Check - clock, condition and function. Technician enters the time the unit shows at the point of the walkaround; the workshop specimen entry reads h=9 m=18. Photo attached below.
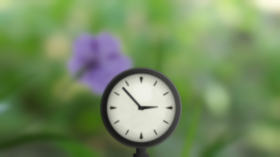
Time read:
h=2 m=53
